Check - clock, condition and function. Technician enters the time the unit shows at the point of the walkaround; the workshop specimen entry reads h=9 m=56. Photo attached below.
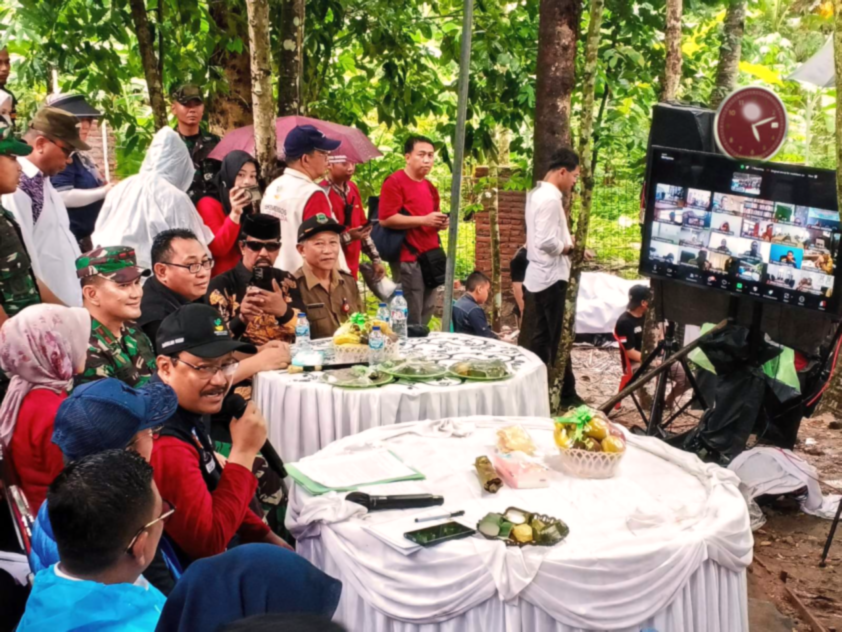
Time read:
h=5 m=12
